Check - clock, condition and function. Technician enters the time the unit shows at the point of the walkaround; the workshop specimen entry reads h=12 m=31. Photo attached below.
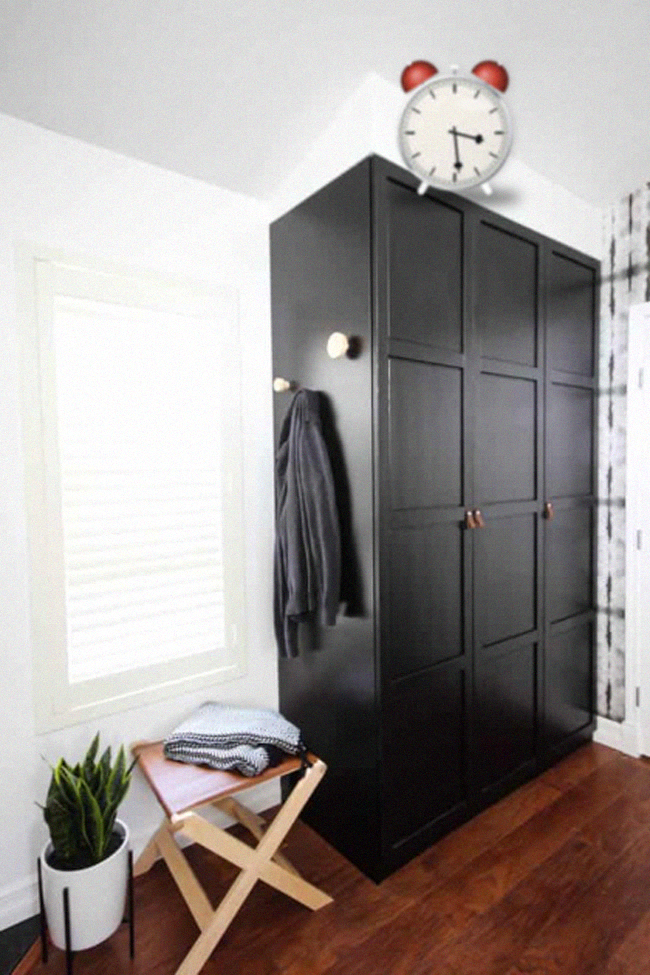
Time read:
h=3 m=29
